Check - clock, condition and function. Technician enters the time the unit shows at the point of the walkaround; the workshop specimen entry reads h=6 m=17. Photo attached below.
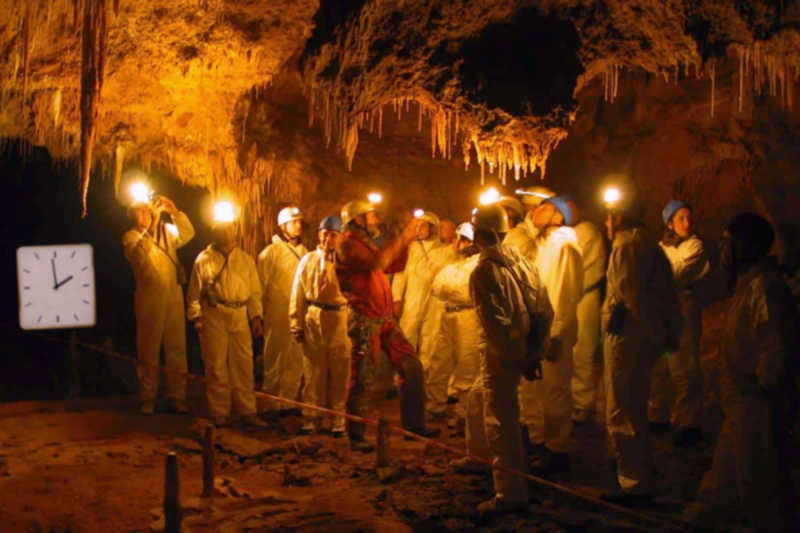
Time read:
h=1 m=59
